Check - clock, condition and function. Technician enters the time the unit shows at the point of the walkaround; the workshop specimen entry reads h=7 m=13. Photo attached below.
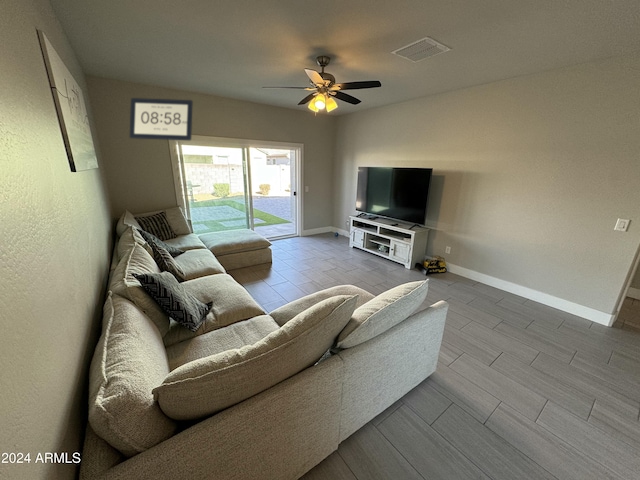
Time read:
h=8 m=58
